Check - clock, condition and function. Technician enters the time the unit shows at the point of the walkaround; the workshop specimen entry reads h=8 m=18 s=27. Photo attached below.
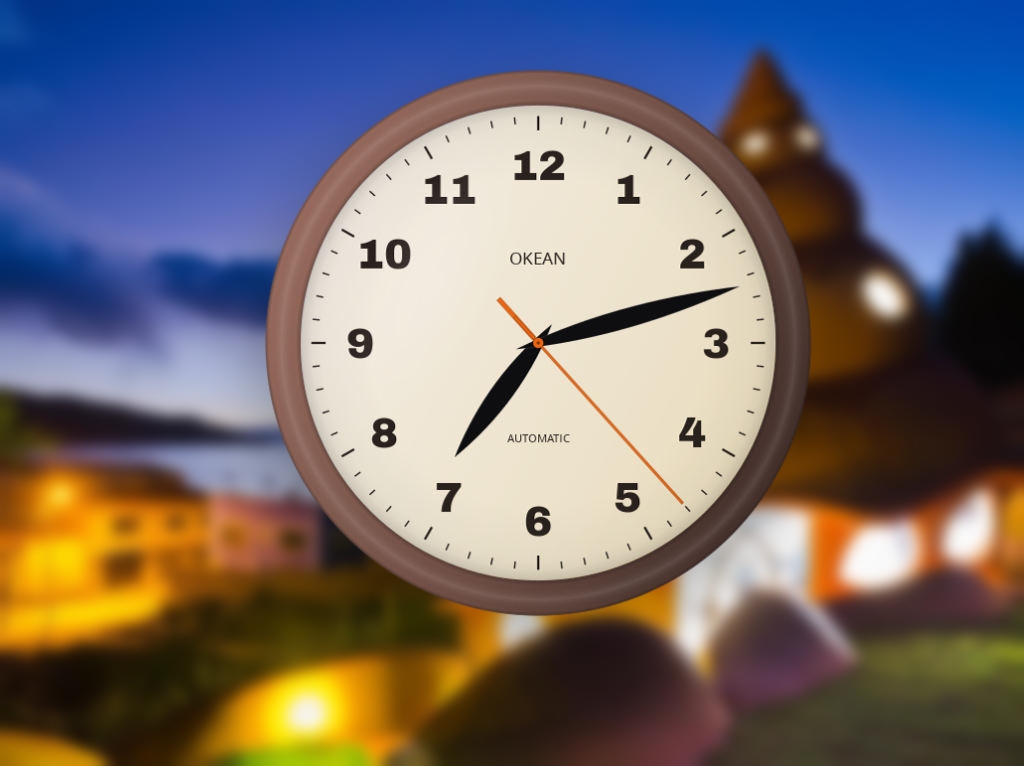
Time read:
h=7 m=12 s=23
